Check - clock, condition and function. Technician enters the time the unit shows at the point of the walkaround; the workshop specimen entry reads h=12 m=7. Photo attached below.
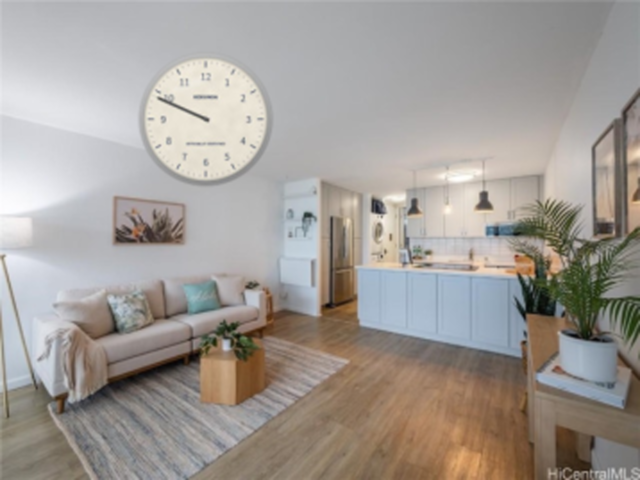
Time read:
h=9 m=49
